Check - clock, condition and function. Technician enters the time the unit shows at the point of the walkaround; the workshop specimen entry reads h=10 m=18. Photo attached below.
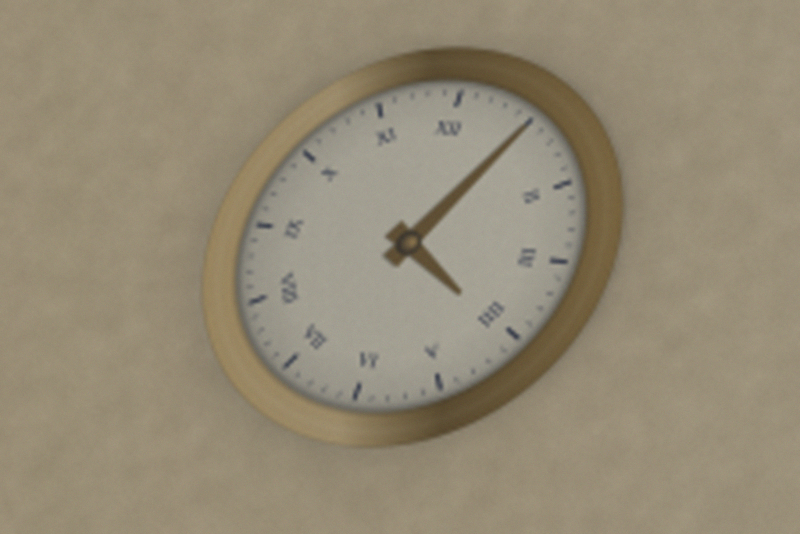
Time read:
h=4 m=5
